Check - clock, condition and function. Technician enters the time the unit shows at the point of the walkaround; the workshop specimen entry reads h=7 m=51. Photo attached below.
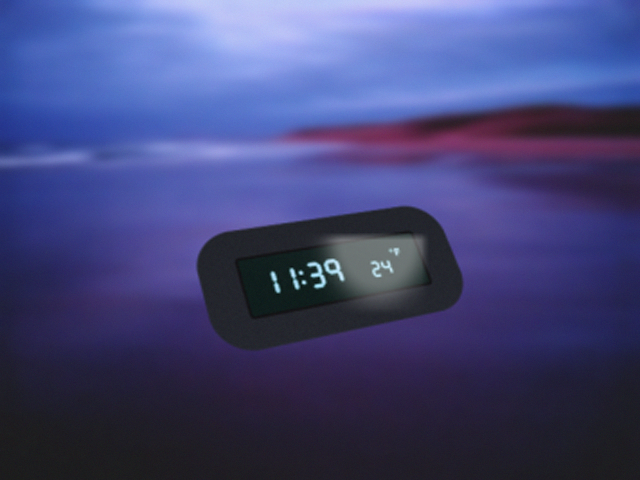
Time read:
h=11 m=39
